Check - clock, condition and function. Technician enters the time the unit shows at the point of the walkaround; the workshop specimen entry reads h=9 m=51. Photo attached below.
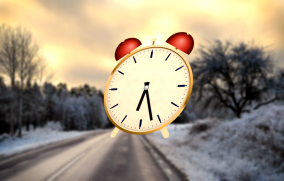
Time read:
h=6 m=27
